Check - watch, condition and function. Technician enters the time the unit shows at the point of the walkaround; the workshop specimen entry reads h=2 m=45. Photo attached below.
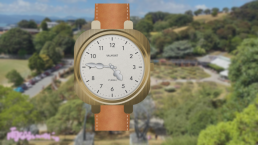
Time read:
h=4 m=46
